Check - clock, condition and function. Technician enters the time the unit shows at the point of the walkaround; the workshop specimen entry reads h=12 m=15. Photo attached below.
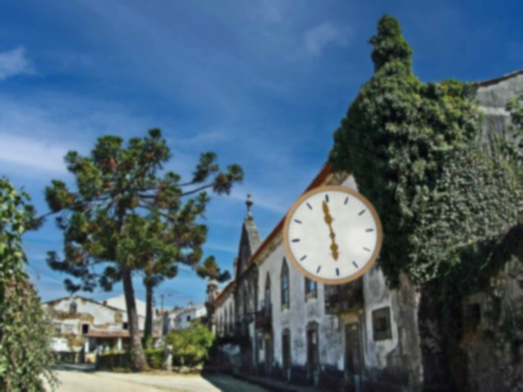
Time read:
h=5 m=59
